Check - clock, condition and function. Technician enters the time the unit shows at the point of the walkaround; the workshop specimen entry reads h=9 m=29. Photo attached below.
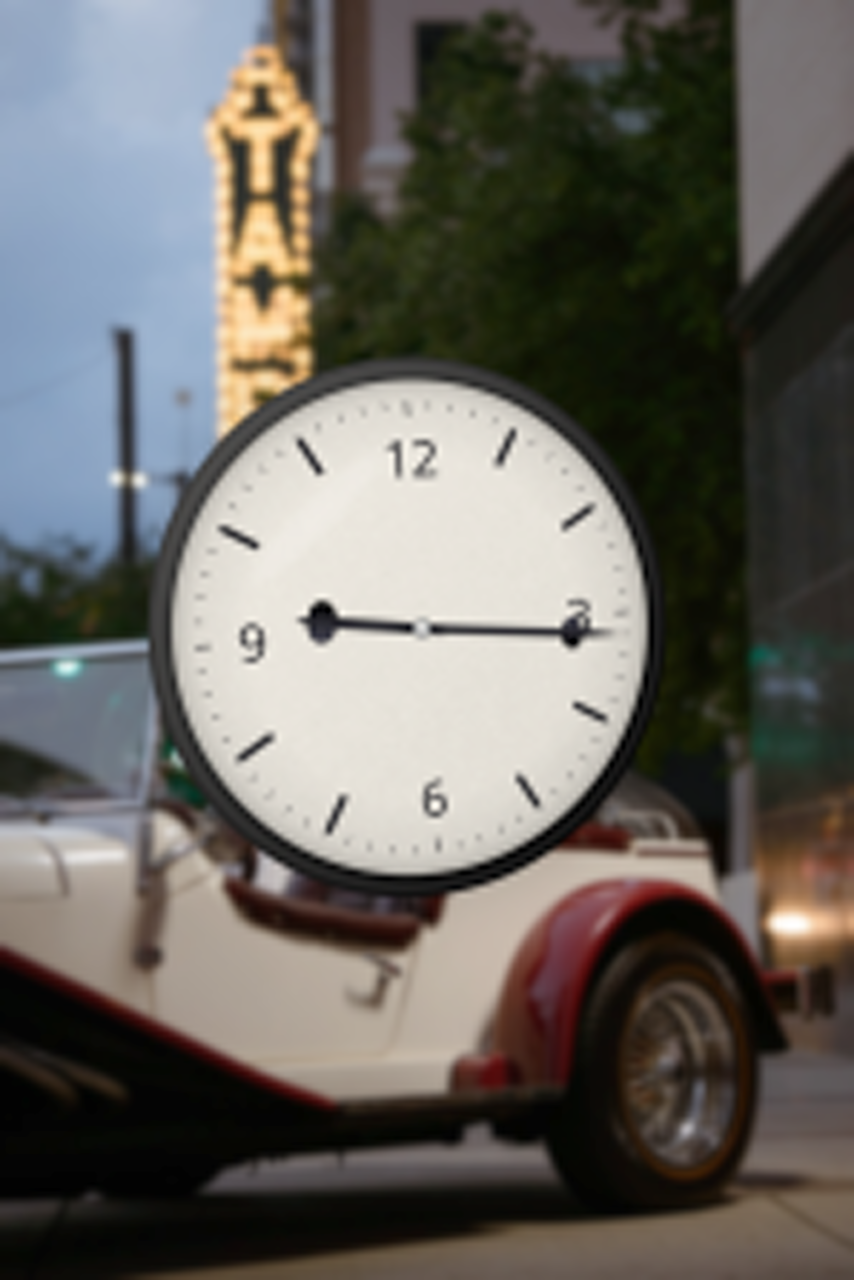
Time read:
h=9 m=16
